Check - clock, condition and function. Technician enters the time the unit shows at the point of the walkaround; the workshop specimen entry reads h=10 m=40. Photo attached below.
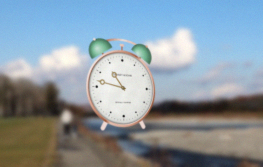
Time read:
h=10 m=47
